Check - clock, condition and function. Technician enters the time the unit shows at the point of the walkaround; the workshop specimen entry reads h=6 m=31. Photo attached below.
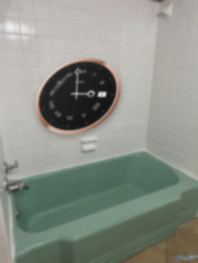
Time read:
h=2 m=58
